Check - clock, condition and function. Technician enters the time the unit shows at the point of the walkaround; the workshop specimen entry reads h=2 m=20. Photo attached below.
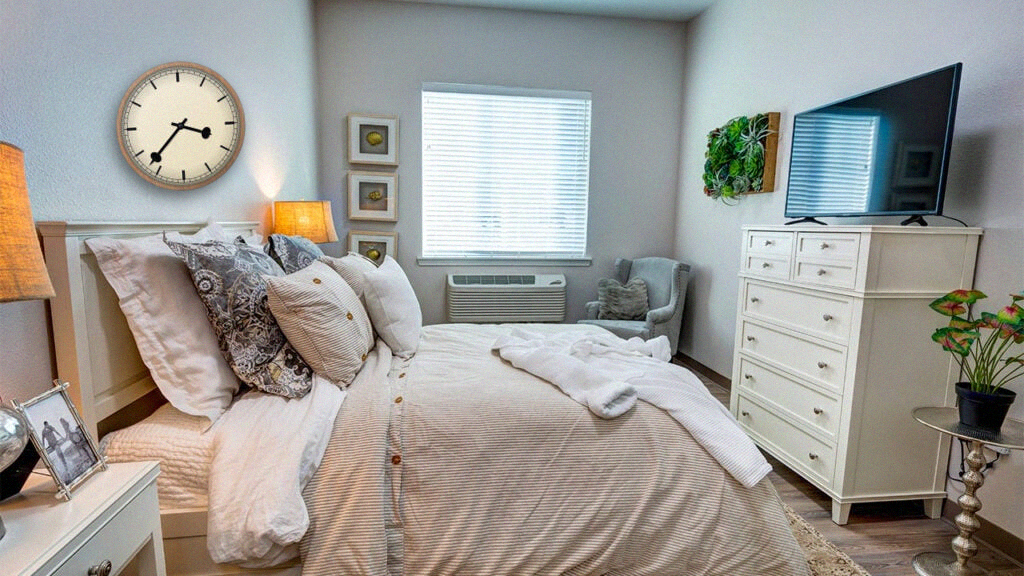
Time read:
h=3 m=37
